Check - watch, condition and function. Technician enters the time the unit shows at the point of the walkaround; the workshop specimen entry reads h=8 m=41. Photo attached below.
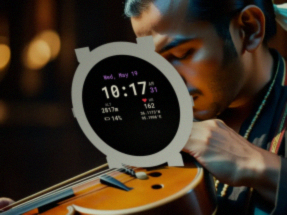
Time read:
h=10 m=17
